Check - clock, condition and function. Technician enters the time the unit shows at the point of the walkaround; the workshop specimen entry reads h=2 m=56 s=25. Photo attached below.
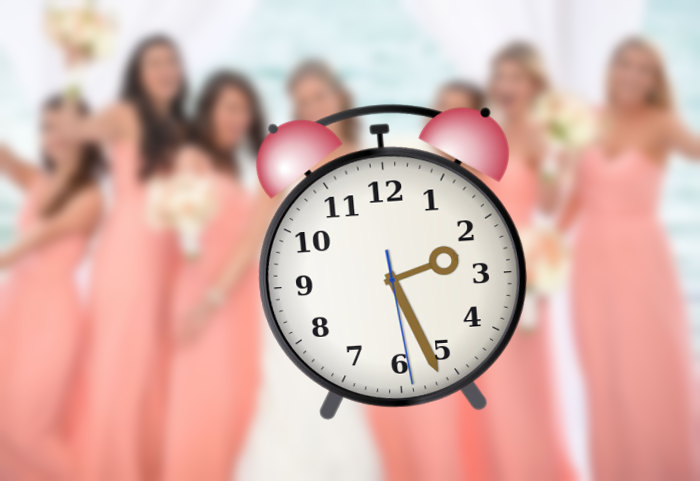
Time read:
h=2 m=26 s=29
